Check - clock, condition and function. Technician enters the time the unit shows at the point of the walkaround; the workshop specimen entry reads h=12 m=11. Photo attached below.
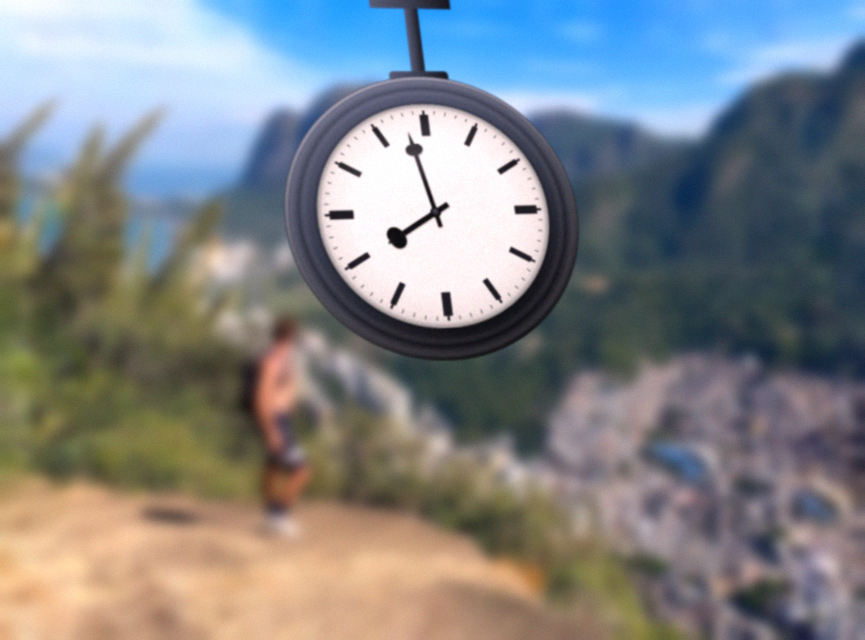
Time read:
h=7 m=58
